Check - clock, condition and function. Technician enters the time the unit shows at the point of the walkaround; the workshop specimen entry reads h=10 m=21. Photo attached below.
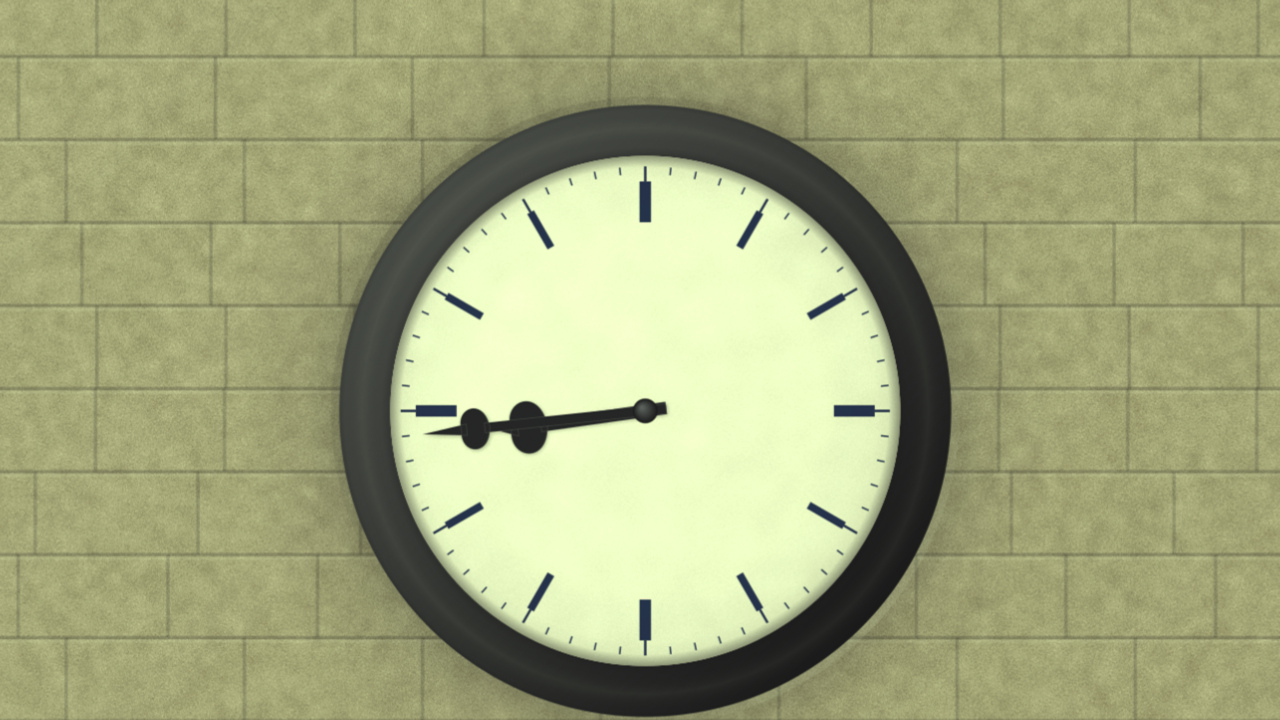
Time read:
h=8 m=44
